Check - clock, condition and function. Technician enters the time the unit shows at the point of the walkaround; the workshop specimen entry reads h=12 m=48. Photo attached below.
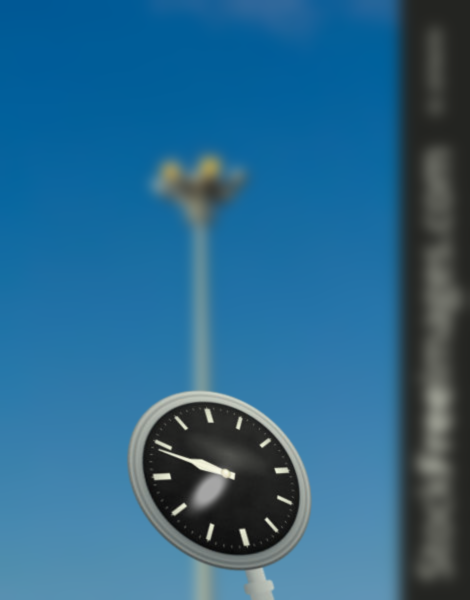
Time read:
h=9 m=49
